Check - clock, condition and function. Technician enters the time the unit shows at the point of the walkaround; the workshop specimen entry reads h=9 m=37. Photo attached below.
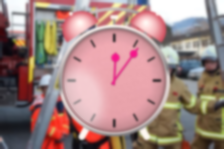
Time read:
h=12 m=6
